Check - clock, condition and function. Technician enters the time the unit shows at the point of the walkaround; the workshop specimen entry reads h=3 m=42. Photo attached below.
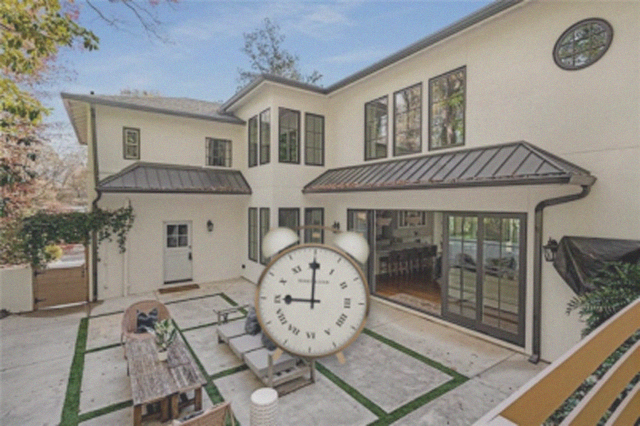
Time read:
h=9 m=0
